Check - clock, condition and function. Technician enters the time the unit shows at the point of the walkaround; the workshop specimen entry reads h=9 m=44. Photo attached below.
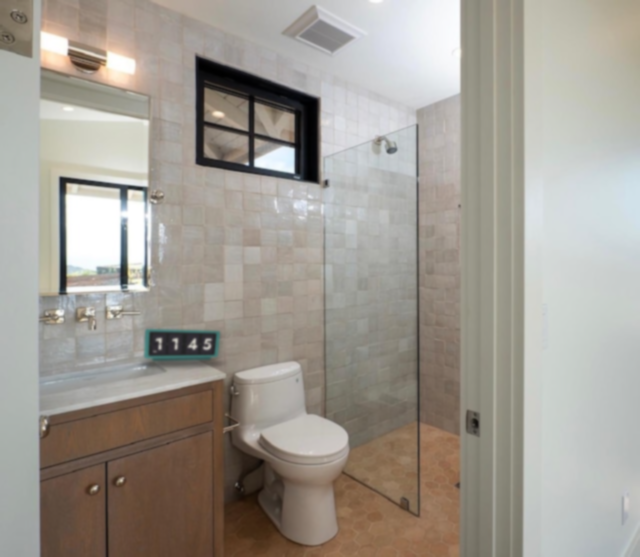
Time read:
h=11 m=45
